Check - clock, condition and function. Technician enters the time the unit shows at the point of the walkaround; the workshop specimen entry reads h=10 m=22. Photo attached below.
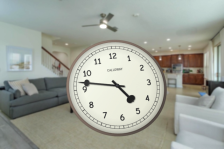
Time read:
h=4 m=47
